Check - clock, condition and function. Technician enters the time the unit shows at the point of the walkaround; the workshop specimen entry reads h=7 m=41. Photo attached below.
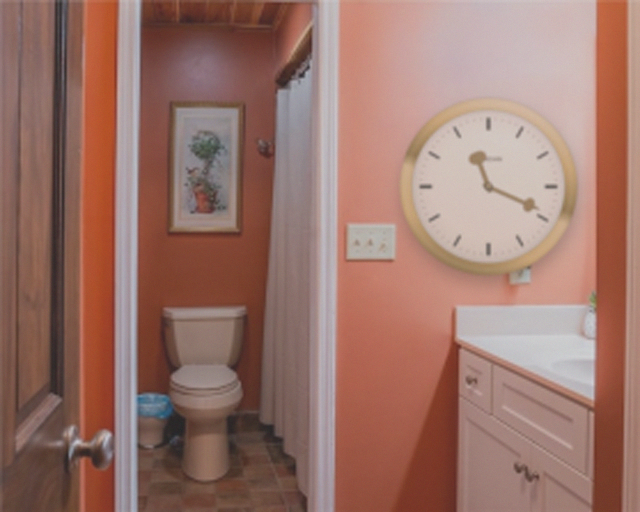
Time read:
h=11 m=19
